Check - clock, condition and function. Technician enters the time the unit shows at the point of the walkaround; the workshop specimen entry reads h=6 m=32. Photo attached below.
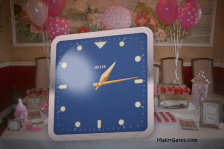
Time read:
h=1 m=14
